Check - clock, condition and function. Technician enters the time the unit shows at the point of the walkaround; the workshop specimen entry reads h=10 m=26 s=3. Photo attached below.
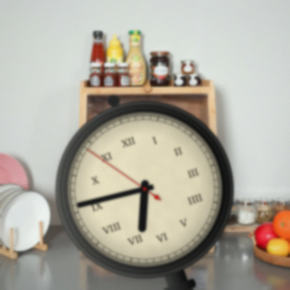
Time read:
h=6 m=45 s=54
